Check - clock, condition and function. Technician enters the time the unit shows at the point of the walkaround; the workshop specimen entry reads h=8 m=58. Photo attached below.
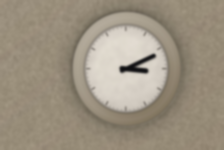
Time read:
h=3 m=11
